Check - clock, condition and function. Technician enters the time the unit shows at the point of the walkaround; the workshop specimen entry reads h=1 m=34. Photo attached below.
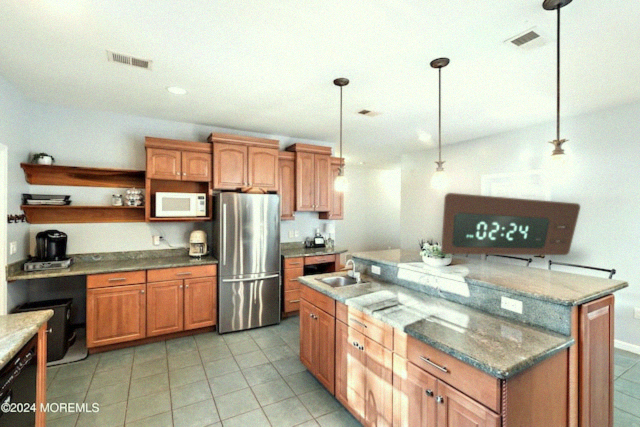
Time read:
h=2 m=24
